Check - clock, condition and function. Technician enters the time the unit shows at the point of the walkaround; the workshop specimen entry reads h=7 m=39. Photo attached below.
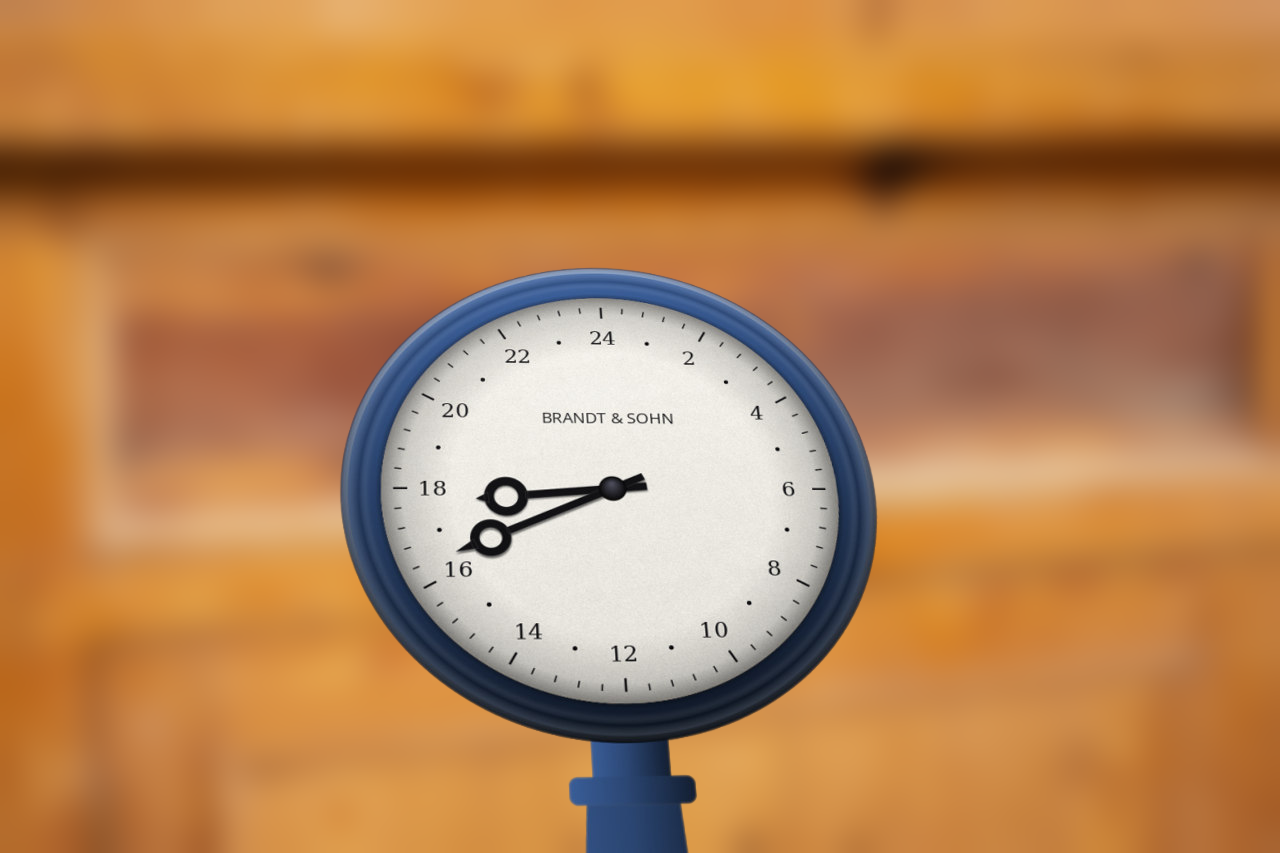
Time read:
h=17 m=41
